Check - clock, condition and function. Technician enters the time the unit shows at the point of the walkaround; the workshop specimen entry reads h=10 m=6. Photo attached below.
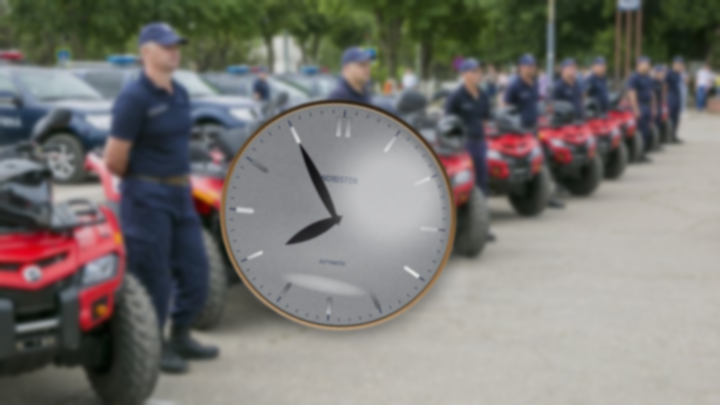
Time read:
h=7 m=55
